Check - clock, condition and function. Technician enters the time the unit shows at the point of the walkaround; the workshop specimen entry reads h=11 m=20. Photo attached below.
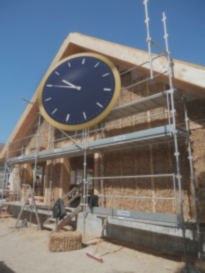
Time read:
h=9 m=45
